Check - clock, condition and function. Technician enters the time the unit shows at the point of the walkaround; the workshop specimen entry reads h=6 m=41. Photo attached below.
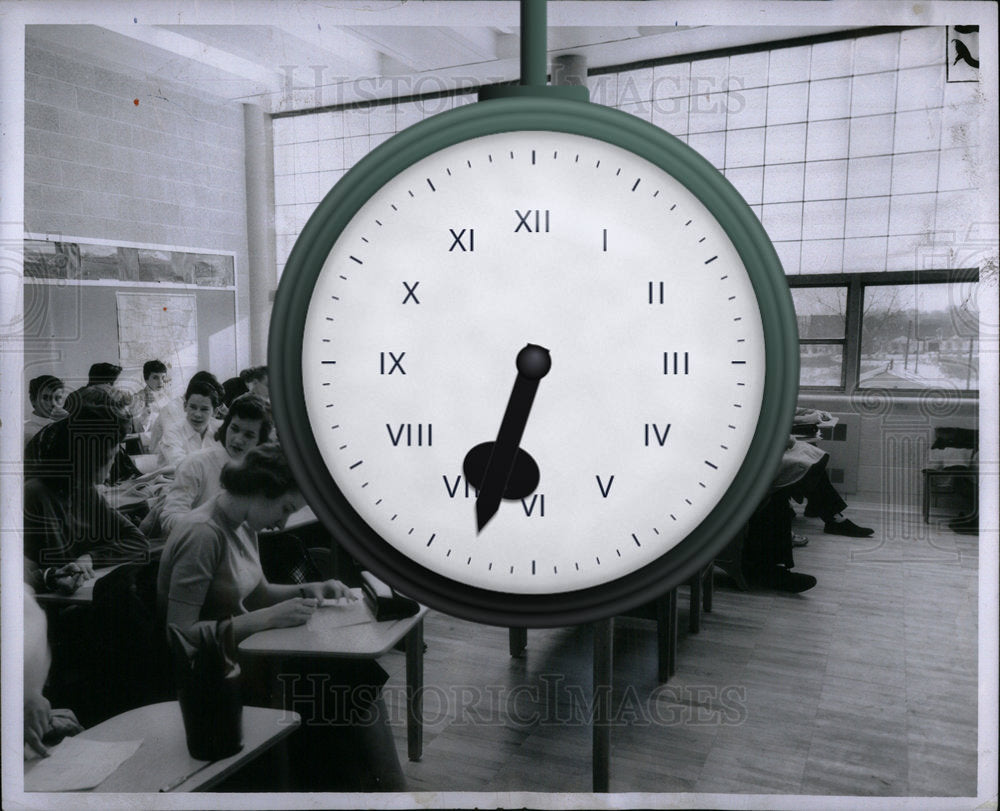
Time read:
h=6 m=33
